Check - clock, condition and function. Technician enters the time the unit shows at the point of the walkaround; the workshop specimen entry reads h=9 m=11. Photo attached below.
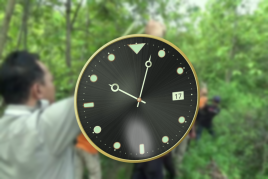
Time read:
h=10 m=3
